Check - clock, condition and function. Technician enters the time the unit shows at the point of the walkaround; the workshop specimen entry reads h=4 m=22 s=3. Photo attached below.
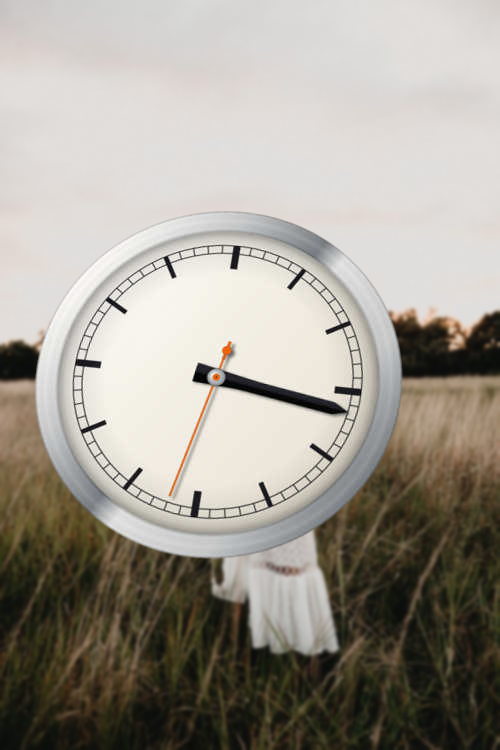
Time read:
h=3 m=16 s=32
